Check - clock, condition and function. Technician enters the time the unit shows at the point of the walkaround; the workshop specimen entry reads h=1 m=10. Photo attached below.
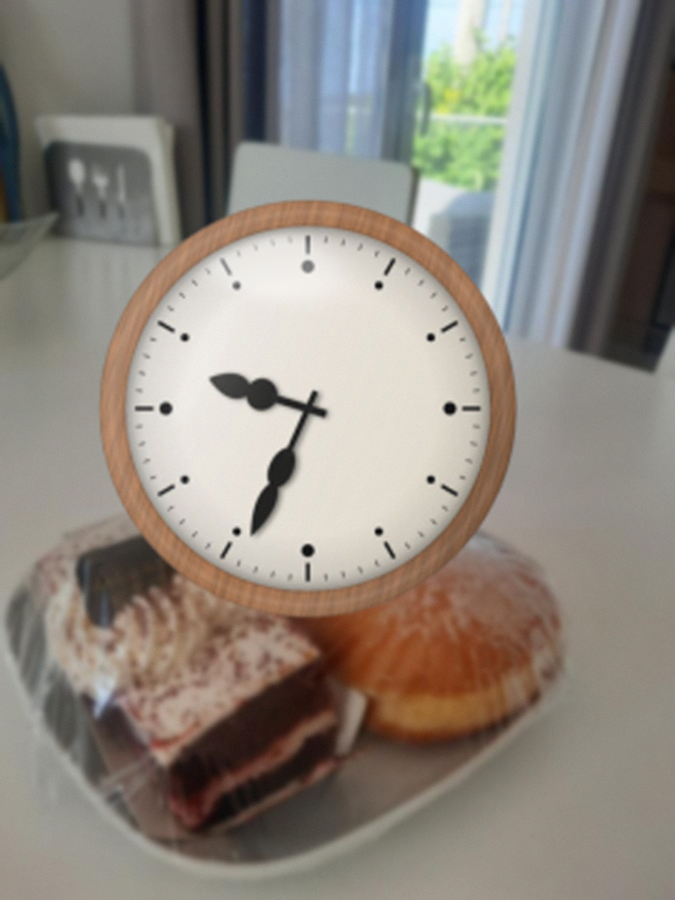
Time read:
h=9 m=34
